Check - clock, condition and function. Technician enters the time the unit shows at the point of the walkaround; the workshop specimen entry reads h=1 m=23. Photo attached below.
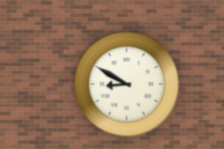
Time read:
h=8 m=50
